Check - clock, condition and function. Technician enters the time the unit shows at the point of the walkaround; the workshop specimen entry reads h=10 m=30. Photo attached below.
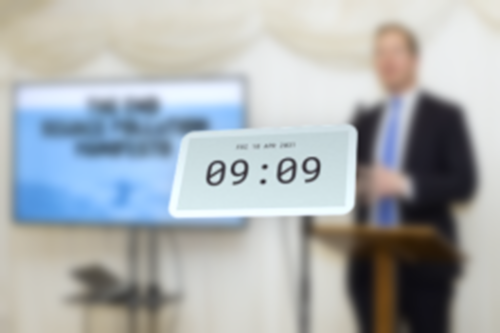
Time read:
h=9 m=9
